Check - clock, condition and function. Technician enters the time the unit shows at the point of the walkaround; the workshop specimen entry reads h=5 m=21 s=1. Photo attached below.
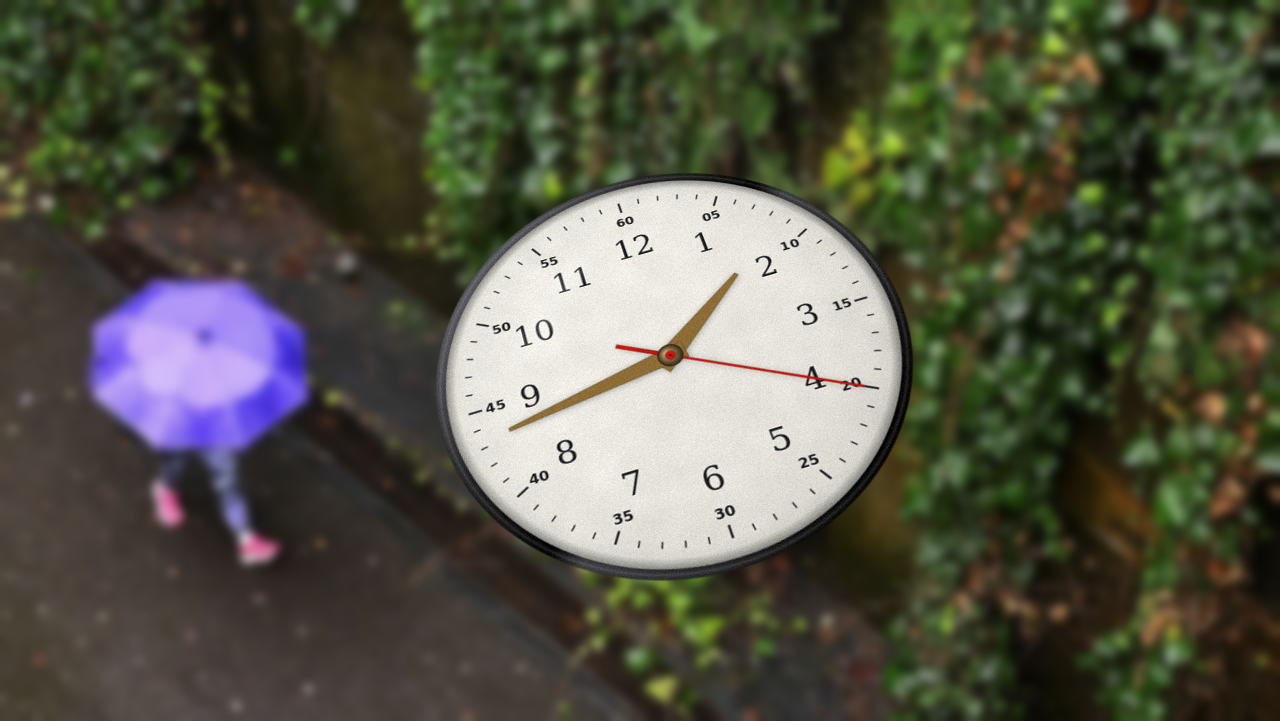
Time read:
h=1 m=43 s=20
